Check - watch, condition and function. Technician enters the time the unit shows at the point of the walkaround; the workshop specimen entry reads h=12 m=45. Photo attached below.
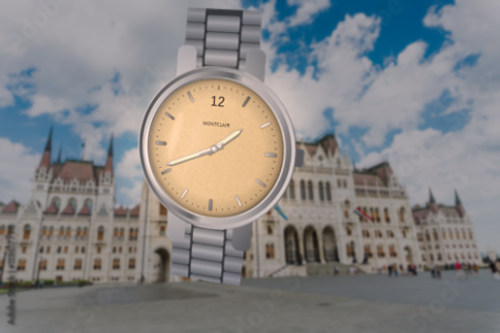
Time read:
h=1 m=41
